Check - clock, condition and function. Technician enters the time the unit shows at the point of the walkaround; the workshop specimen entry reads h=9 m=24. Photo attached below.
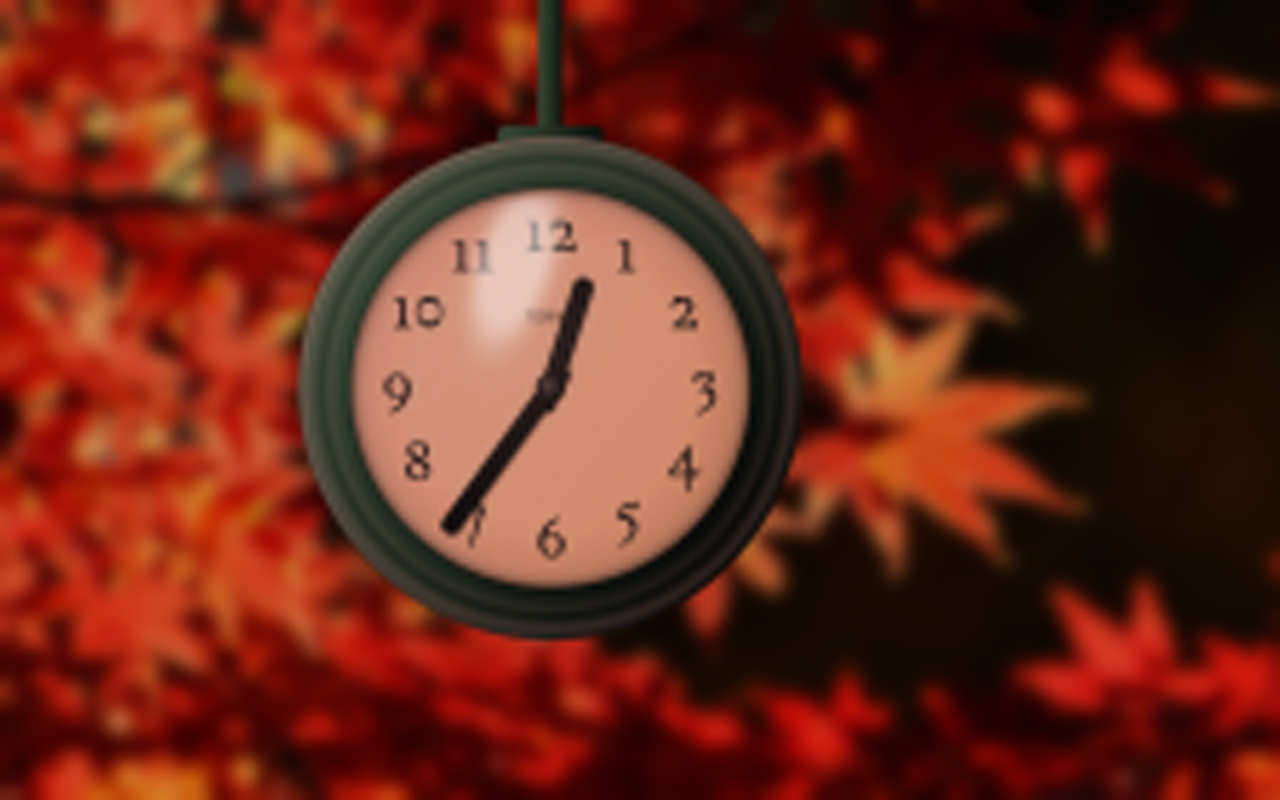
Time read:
h=12 m=36
